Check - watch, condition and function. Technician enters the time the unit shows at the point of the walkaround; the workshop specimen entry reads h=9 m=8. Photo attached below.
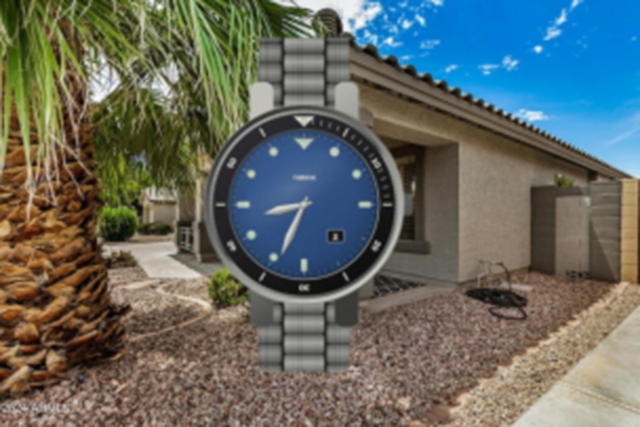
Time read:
h=8 m=34
